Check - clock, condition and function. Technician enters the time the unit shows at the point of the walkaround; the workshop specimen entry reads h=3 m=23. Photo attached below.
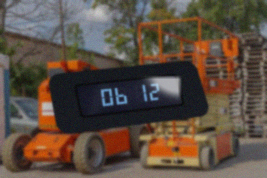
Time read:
h=6 m=12
